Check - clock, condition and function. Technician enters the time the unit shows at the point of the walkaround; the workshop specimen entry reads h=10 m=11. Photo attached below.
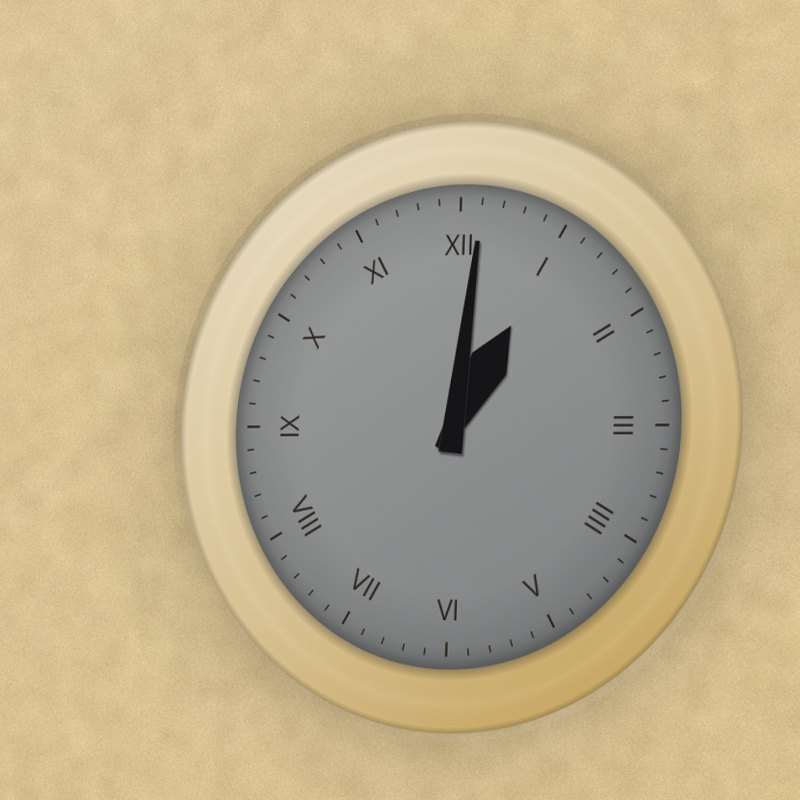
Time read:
h=1 m=1
